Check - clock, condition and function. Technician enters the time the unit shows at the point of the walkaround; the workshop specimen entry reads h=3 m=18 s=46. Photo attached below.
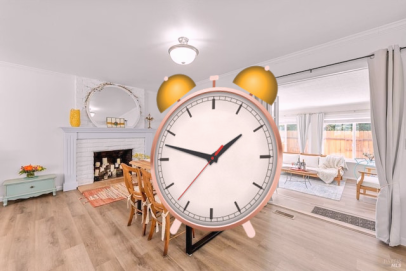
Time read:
h=1 m=47 s=37
